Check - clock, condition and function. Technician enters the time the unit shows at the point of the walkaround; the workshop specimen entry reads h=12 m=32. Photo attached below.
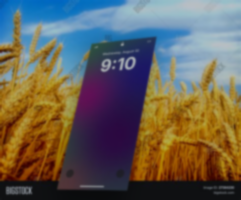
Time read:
h=9 m=10
